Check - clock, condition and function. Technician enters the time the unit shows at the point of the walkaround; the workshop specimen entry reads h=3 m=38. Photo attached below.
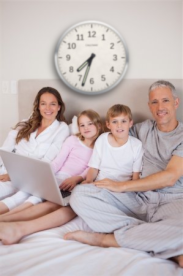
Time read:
h=7 m=33
